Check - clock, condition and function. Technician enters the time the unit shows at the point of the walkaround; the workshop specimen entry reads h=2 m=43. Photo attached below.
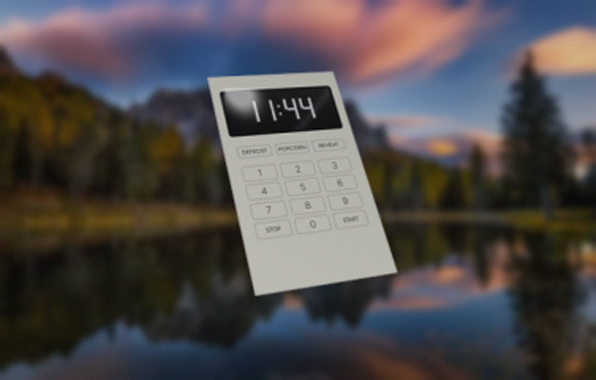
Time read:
h=11 m=44
